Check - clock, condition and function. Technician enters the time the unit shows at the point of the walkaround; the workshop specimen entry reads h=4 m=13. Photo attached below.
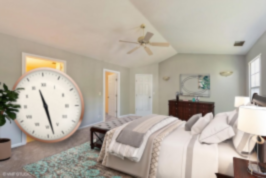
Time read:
h=11 m=28
